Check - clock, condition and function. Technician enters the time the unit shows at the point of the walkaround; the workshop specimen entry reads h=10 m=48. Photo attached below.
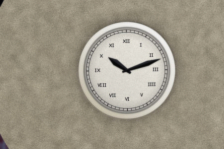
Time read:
h=10 m=12
